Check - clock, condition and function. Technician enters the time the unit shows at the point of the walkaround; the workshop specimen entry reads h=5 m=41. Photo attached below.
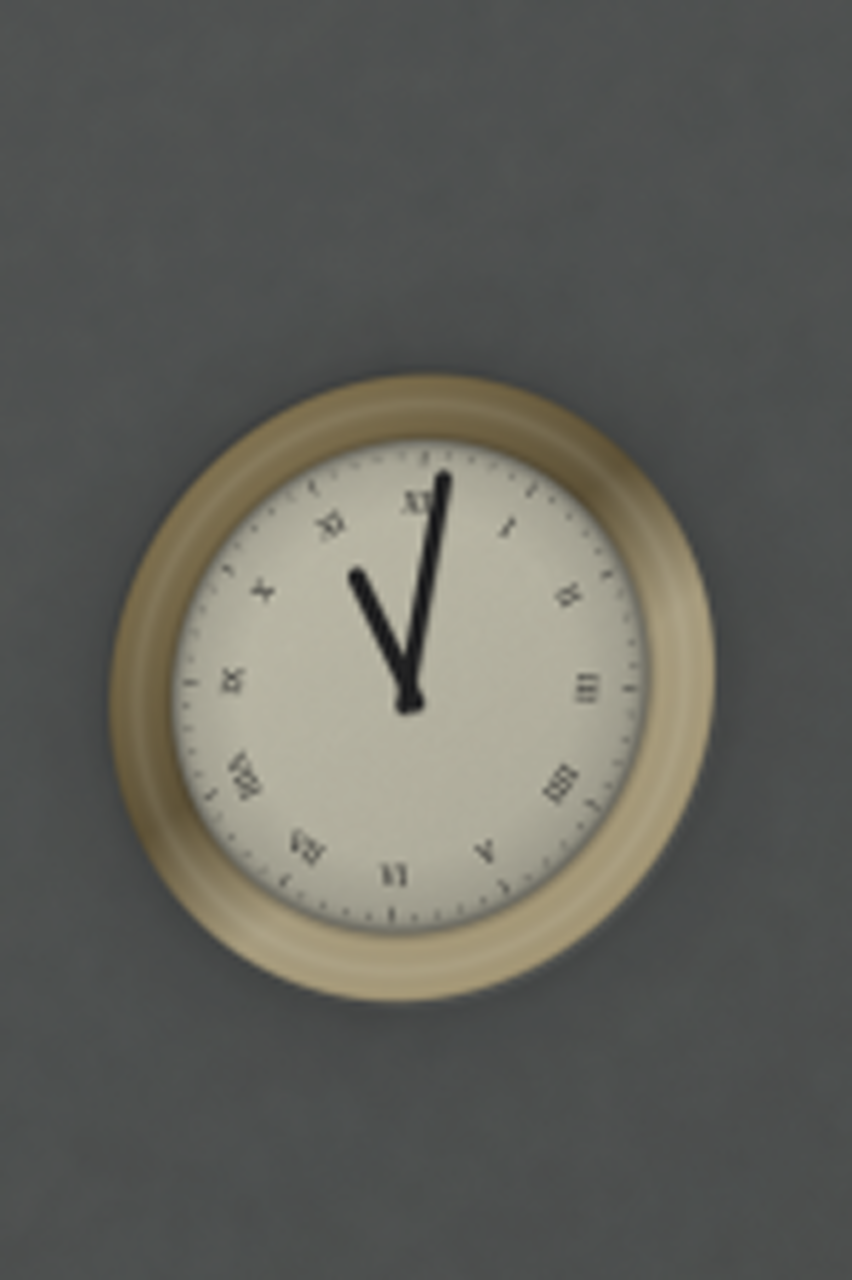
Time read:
h=11 m=1
